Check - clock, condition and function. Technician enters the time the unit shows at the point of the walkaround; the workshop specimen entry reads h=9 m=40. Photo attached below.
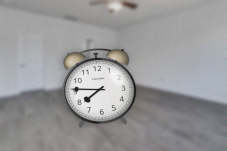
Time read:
h=7 m=46
